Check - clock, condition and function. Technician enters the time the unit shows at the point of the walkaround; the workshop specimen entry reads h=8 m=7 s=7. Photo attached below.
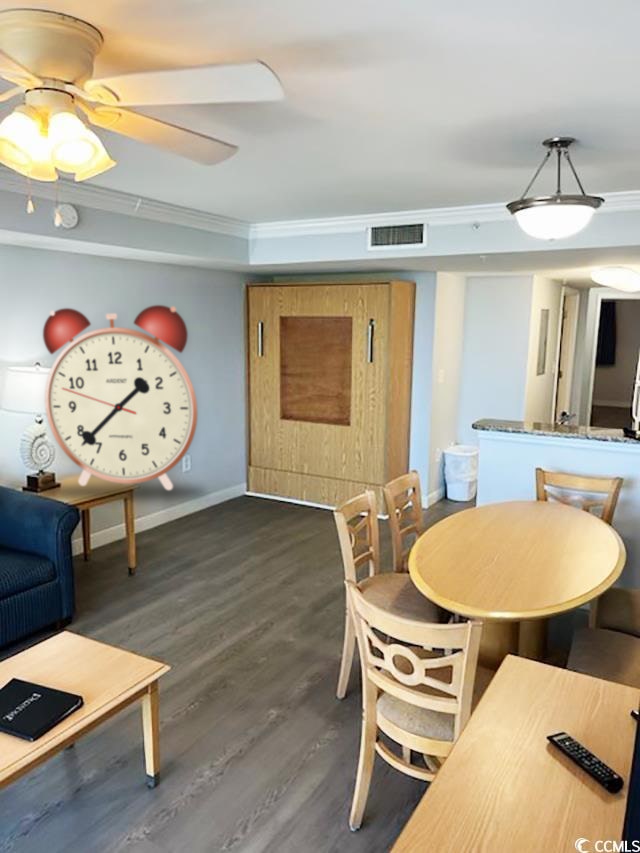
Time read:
h=1 m=37 s=48
